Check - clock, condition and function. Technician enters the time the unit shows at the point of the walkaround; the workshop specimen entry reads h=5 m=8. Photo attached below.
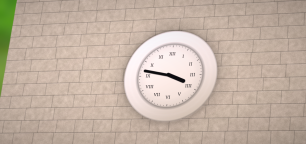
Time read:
h=3 m=47
